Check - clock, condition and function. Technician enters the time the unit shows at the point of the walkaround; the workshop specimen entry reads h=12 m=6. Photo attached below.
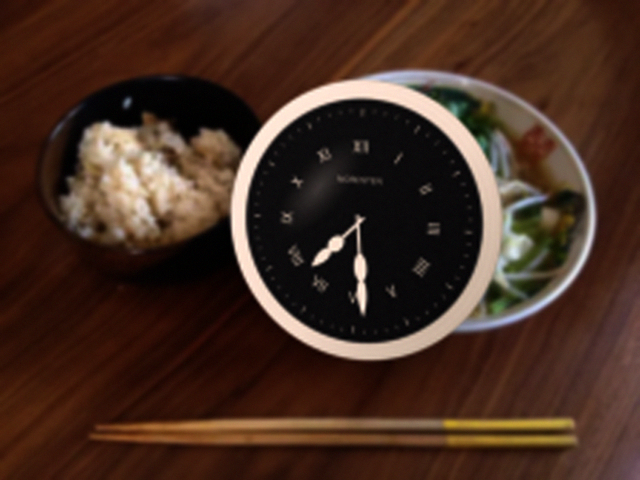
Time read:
h=7 m=29
